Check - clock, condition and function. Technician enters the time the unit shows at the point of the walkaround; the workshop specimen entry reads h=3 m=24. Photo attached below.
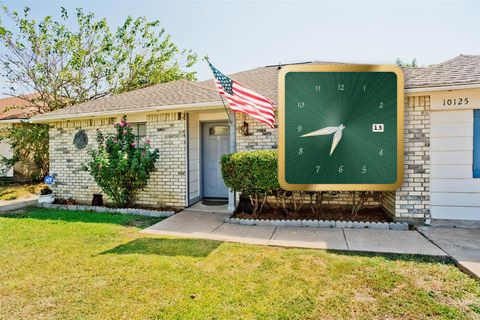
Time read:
h=6 m=43
